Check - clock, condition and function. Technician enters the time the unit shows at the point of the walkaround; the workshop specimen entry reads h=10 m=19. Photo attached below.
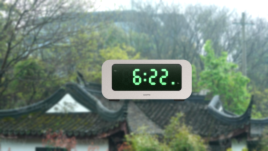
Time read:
h=6 m=22
